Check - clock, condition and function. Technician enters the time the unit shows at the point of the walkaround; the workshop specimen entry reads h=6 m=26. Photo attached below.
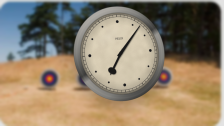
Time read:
h=7 m=7
